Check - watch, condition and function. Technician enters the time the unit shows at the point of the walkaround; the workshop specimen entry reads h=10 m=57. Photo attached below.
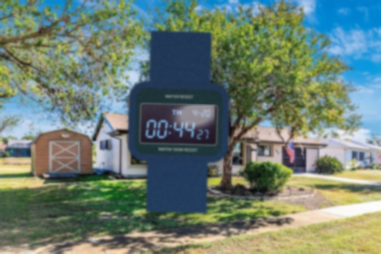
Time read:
h=0 m=44
